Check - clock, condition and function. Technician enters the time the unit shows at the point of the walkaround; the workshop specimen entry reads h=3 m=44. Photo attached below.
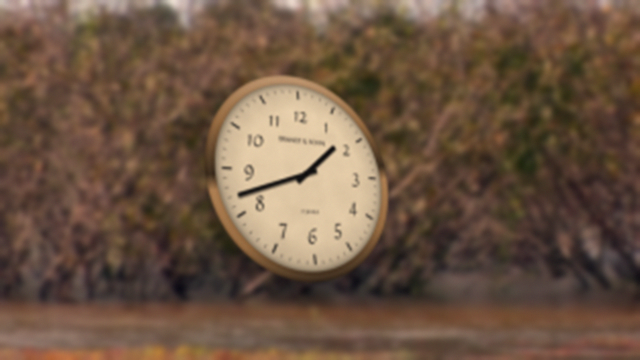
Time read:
h=1 m=42
